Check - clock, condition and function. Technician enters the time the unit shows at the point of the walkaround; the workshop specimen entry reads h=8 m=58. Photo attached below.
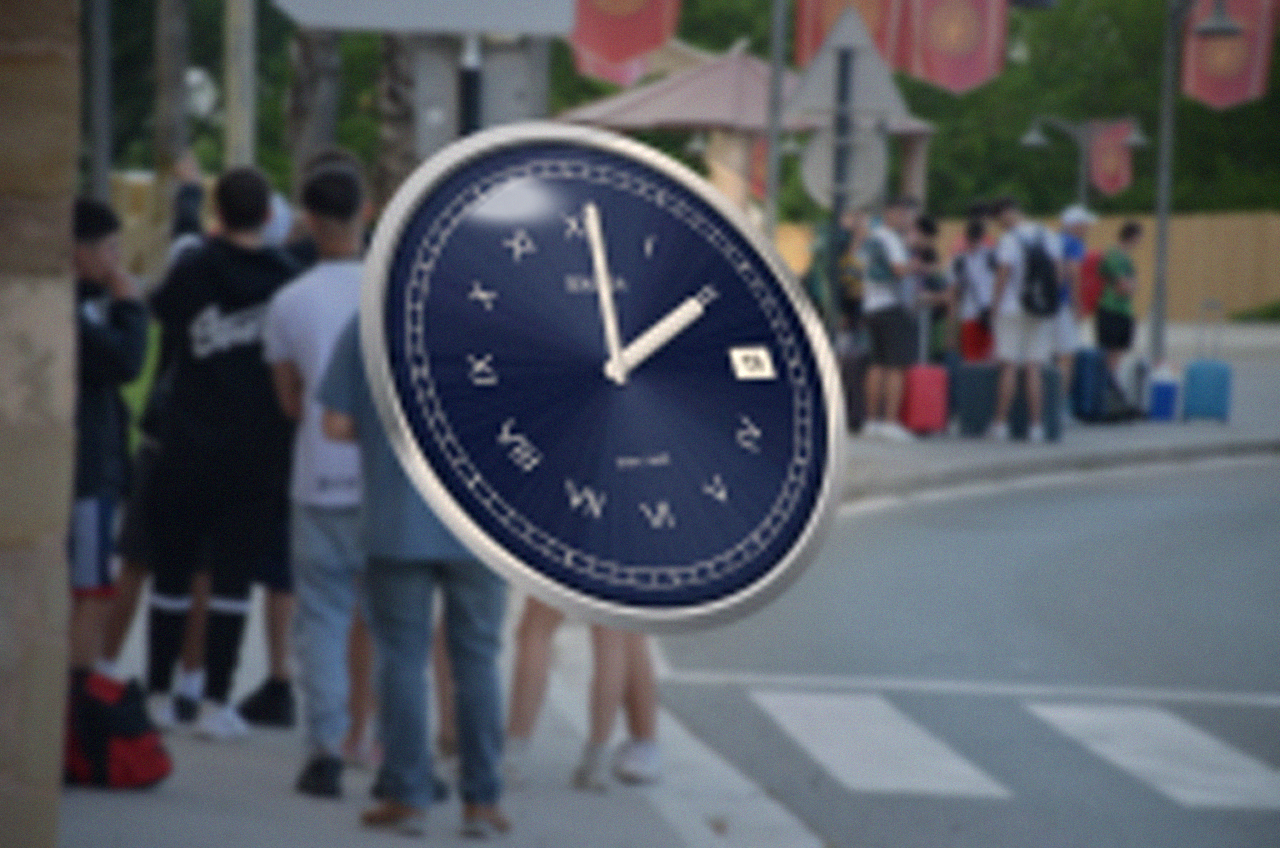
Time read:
h=2 m=1
